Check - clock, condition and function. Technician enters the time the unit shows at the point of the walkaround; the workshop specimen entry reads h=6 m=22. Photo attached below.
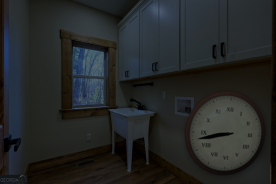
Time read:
h=8 m=43
